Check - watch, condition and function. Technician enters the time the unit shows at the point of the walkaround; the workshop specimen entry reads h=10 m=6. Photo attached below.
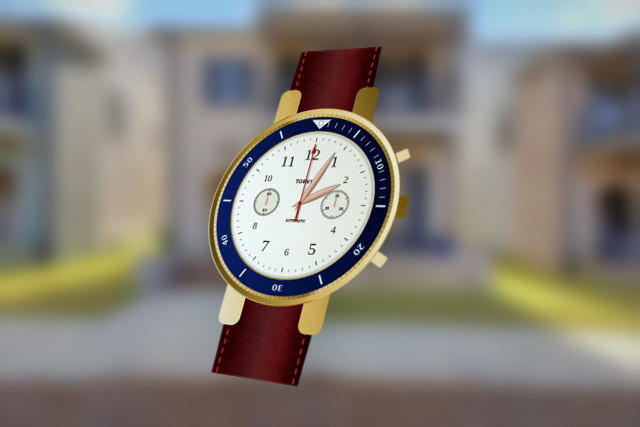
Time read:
h=2 m=4
